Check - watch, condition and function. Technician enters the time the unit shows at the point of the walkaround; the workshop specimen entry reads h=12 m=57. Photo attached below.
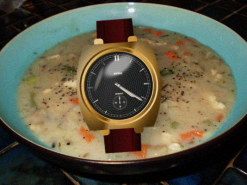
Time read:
h=4 m=21
